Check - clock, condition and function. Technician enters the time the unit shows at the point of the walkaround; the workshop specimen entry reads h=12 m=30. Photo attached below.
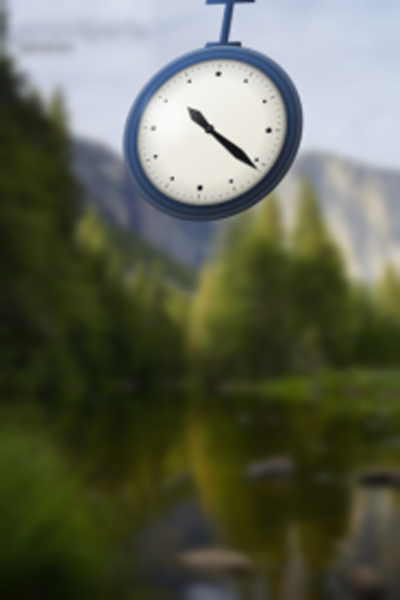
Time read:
h=10 m=21
